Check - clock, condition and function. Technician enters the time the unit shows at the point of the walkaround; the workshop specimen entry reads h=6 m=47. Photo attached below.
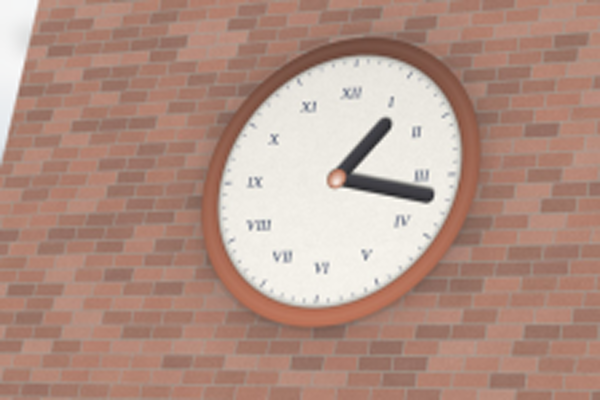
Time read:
h=1 m=17
